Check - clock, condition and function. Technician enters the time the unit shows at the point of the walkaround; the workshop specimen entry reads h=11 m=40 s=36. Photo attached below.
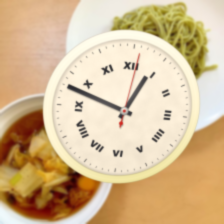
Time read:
h=12 m=48 s=1
